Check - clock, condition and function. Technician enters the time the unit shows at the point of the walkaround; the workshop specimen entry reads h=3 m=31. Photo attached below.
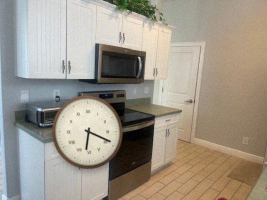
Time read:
h=6 m=19
